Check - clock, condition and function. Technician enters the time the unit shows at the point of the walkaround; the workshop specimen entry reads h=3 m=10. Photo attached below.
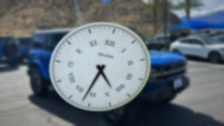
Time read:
h=4 m=32
